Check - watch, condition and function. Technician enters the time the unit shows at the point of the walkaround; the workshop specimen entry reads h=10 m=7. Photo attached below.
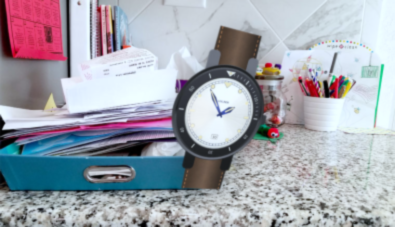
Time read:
h=1 m=54
